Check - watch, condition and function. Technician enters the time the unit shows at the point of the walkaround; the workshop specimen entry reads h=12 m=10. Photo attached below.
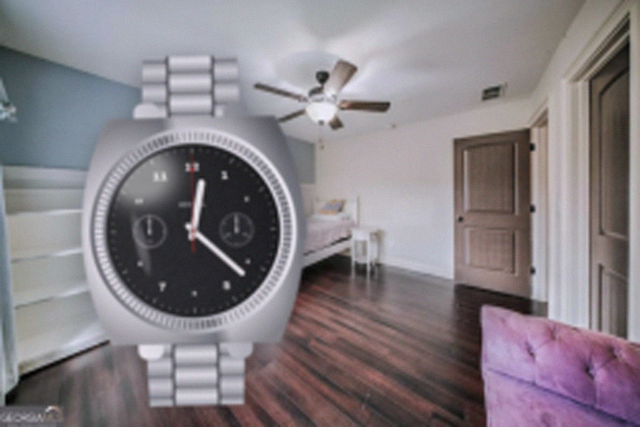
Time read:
h=12 m=22
